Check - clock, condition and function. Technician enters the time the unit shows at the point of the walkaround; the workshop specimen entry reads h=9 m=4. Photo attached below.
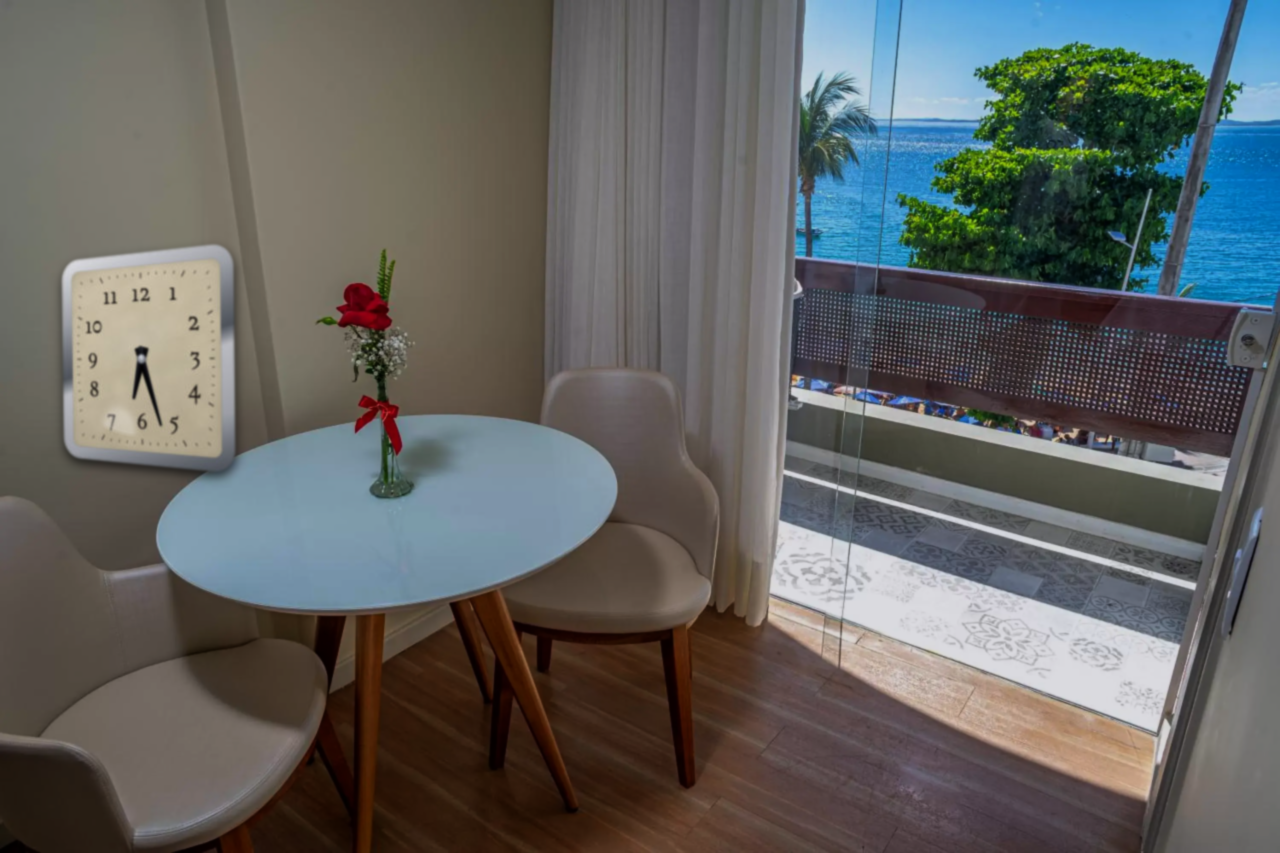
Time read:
h=6 m=27
